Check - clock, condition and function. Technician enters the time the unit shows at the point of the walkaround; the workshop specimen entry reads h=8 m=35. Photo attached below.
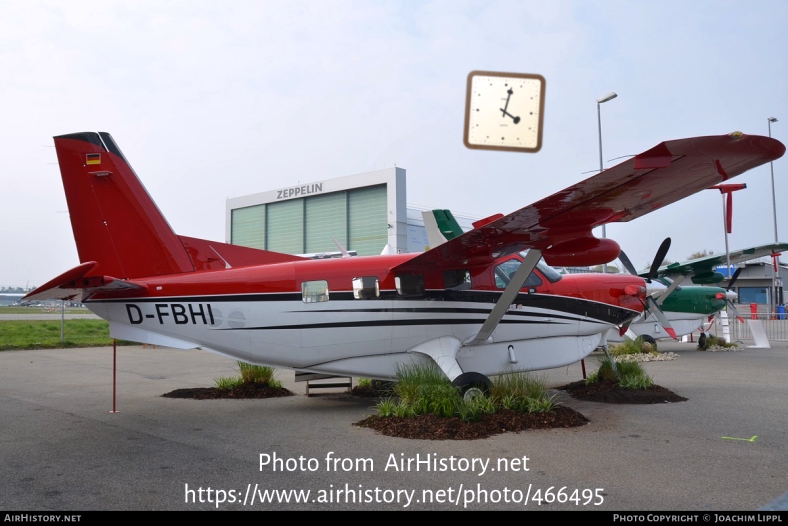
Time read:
h=4 m=2
